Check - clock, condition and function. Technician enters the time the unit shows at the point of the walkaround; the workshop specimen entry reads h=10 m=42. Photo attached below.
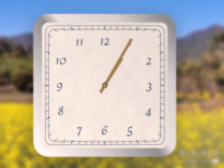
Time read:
h=1 m=5
